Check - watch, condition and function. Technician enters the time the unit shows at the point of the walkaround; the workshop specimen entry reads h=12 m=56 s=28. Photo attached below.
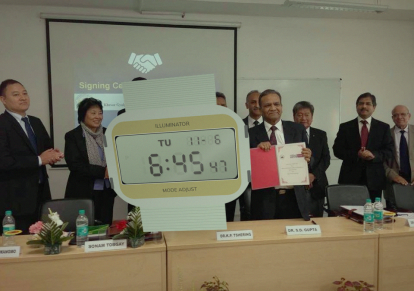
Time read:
h=6 m=45 s=47
